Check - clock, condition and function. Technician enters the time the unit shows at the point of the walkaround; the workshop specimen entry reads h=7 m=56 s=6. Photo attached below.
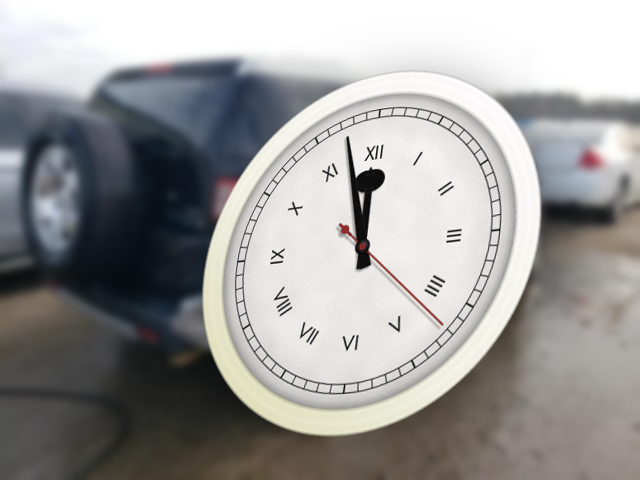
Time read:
h=11 m=57 s=22
